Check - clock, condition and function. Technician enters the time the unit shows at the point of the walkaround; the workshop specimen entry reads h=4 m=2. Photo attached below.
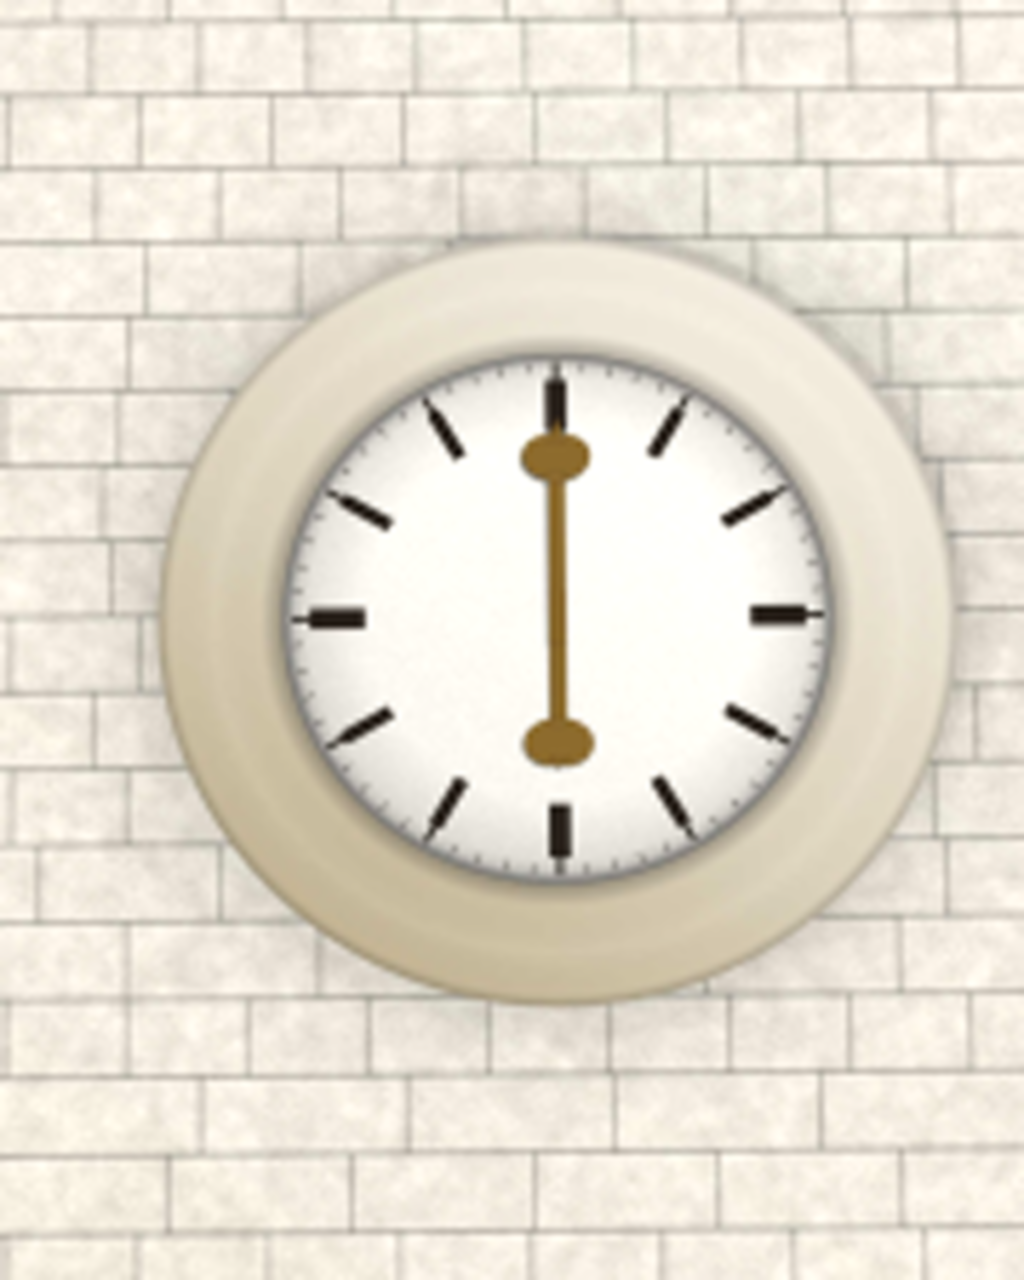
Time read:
h=6 m=0
